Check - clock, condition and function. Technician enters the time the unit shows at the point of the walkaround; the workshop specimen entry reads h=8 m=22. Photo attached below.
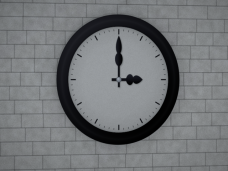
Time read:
h=3 m=0
